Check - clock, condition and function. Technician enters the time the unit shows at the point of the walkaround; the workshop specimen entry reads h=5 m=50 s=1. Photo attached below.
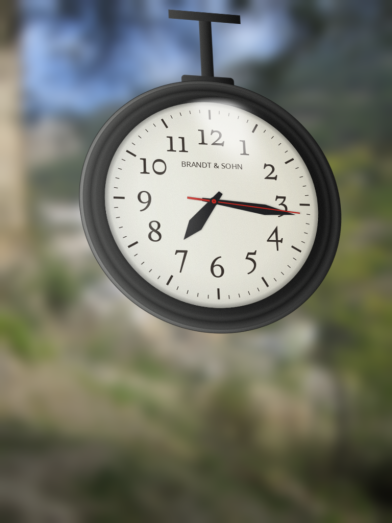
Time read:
h=7 m=16 s=16
